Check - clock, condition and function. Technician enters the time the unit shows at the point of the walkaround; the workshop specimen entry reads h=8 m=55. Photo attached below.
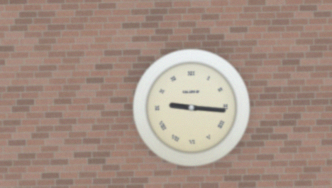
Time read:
h=9 m=16
